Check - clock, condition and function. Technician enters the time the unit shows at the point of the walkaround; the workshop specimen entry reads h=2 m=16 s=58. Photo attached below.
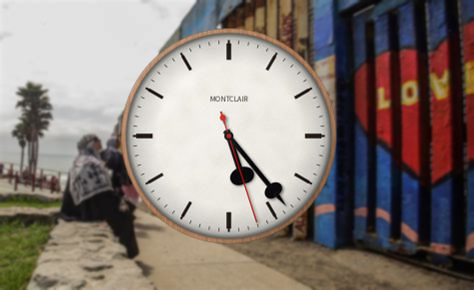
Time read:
h=5 m=23 s=27
